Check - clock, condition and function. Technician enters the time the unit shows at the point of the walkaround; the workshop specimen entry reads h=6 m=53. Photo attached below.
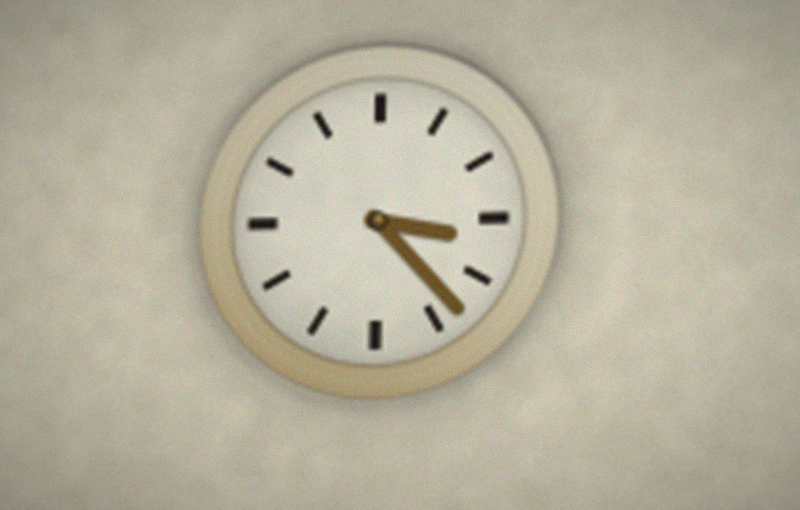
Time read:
h=3 m=23
